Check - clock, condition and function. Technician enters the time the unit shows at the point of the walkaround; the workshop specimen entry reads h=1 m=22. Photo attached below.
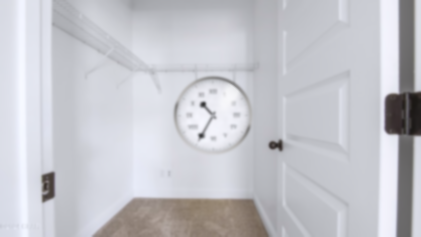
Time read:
h=10 m=35
